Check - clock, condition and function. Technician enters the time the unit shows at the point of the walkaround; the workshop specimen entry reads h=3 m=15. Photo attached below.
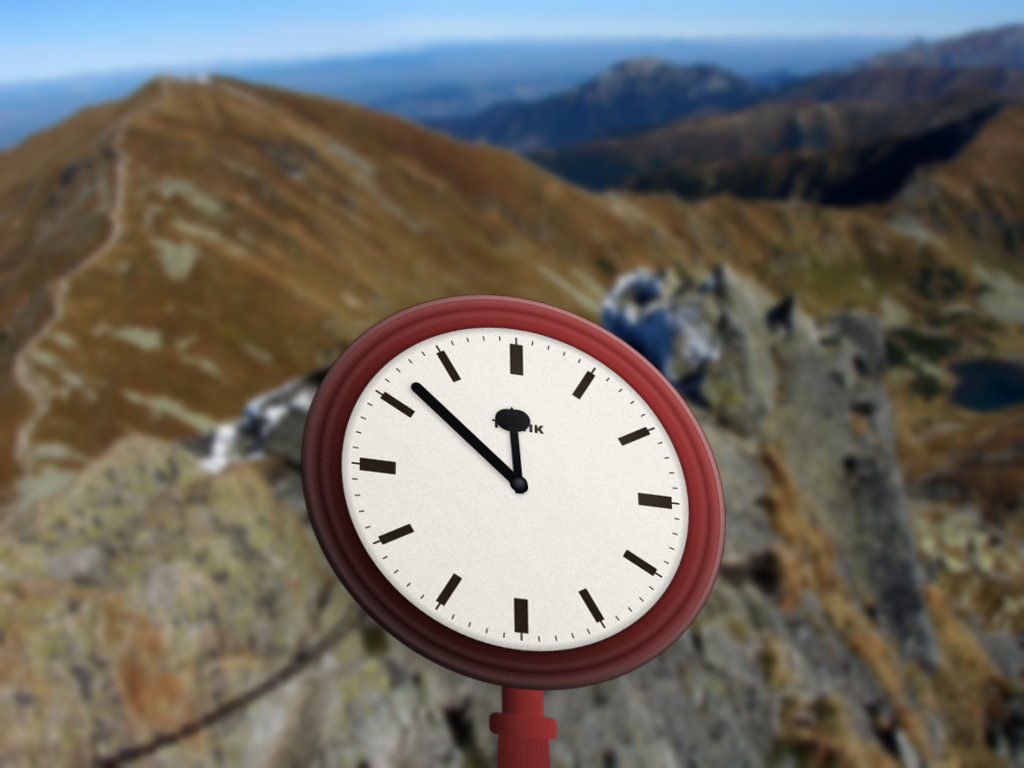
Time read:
h=11 m=52
